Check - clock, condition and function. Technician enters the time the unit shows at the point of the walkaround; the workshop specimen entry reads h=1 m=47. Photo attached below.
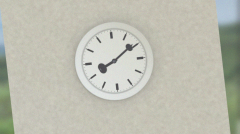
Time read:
h=8 m=9
